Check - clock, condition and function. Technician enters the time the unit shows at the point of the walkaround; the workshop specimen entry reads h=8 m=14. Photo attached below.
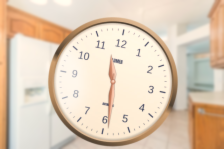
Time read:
h=11 m=29
